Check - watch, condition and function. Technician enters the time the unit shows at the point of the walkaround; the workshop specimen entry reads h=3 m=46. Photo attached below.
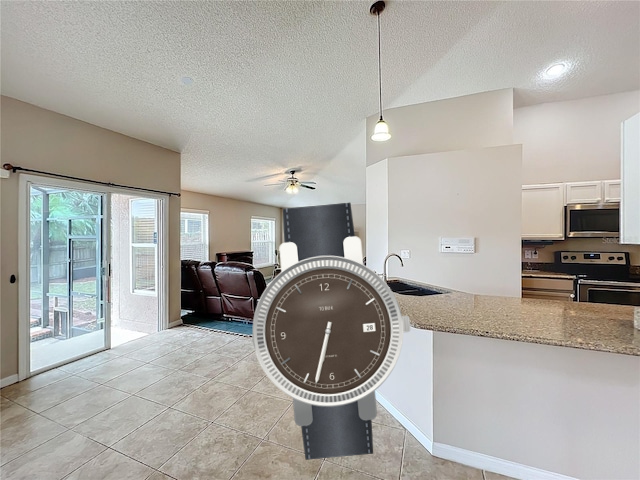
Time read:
h=6 m=33
